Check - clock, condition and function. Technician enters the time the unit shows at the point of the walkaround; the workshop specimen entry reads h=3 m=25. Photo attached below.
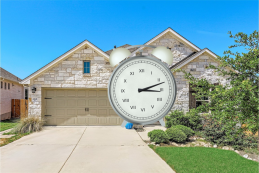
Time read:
h=3 m=12
